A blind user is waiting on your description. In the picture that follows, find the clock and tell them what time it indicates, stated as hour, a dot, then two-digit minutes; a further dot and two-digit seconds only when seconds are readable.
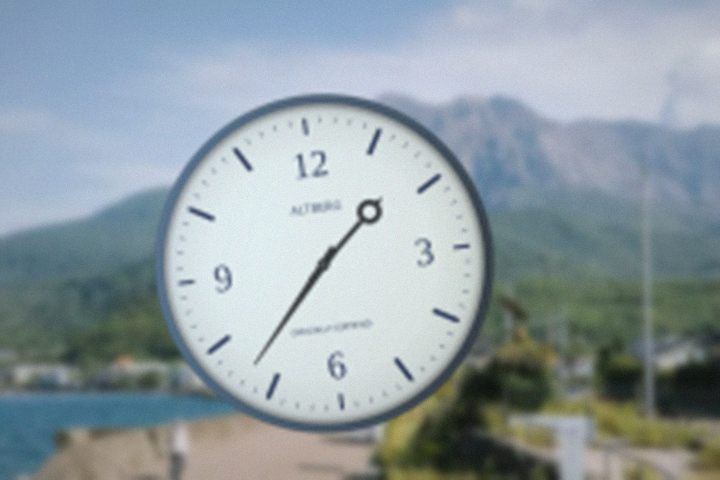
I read 1.37
